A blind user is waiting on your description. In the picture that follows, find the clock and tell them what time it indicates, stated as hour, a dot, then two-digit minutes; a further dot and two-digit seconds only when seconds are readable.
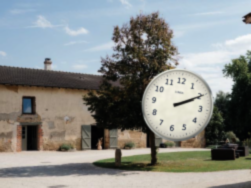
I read 2.10
